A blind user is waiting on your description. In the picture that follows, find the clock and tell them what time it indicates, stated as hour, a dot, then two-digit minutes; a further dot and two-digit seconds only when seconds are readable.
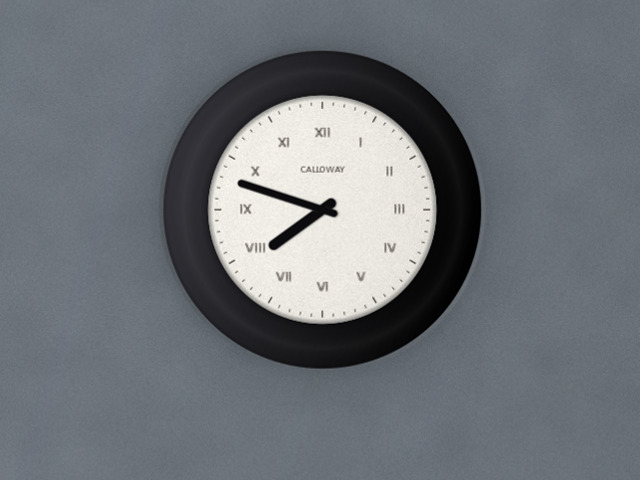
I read 7.48
